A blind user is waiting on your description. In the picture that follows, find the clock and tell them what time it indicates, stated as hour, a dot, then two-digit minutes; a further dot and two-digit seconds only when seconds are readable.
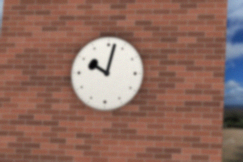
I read 10.02
